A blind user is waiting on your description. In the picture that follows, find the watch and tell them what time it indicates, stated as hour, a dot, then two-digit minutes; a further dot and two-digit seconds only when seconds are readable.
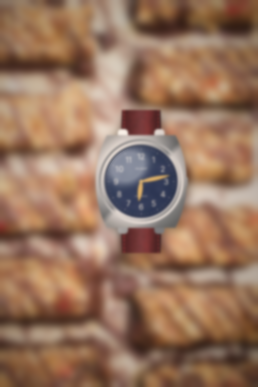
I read 6.13
